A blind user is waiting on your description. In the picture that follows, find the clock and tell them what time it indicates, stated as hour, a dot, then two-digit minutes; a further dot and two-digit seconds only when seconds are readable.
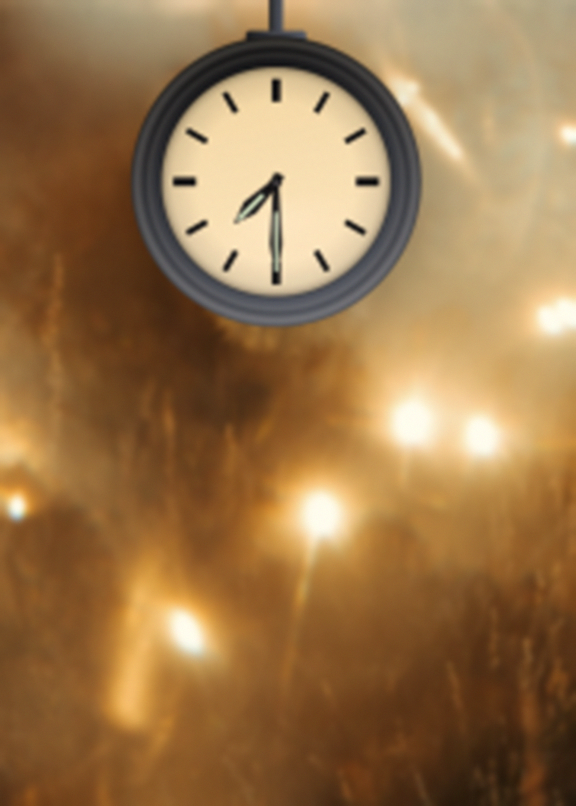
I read 7.30
